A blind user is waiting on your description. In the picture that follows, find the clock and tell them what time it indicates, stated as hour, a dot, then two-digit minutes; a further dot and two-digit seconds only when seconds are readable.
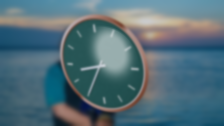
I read 8.35
